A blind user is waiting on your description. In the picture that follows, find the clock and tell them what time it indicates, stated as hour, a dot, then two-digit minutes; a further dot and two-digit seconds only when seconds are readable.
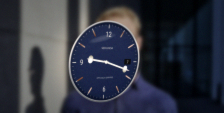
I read 9.18
